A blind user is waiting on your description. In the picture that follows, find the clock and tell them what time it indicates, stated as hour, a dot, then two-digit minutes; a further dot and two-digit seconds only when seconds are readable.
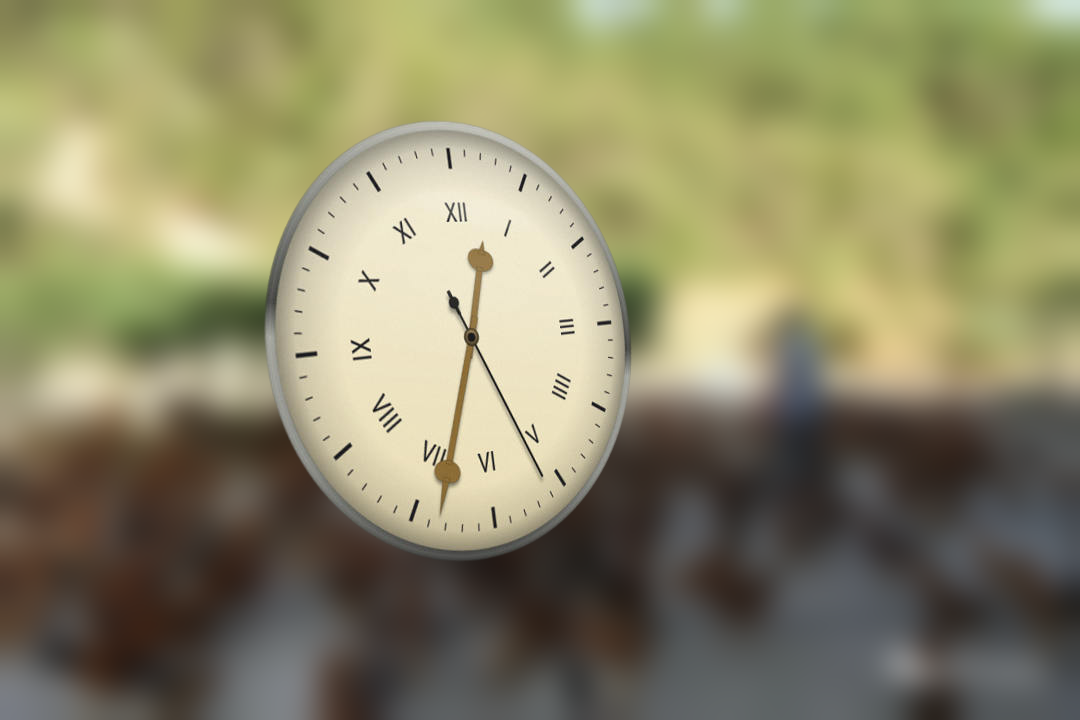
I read 12.33.26
